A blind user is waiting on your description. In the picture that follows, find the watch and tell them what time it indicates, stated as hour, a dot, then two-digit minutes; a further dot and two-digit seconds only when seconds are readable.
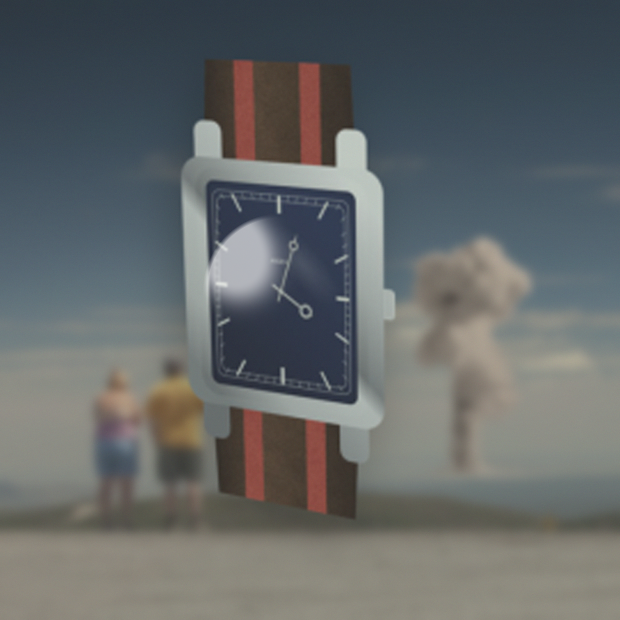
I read 4.03
